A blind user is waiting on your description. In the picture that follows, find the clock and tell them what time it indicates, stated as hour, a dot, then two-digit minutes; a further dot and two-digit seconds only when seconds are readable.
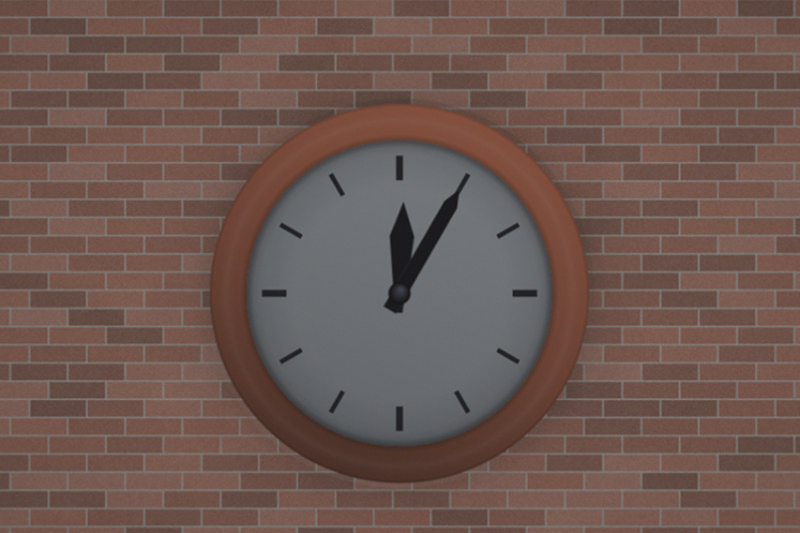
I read 12.05
